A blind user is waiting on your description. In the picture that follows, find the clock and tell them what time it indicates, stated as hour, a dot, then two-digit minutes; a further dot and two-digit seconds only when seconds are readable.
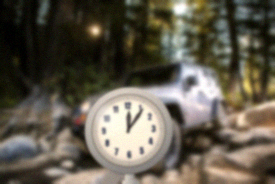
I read 12.06
